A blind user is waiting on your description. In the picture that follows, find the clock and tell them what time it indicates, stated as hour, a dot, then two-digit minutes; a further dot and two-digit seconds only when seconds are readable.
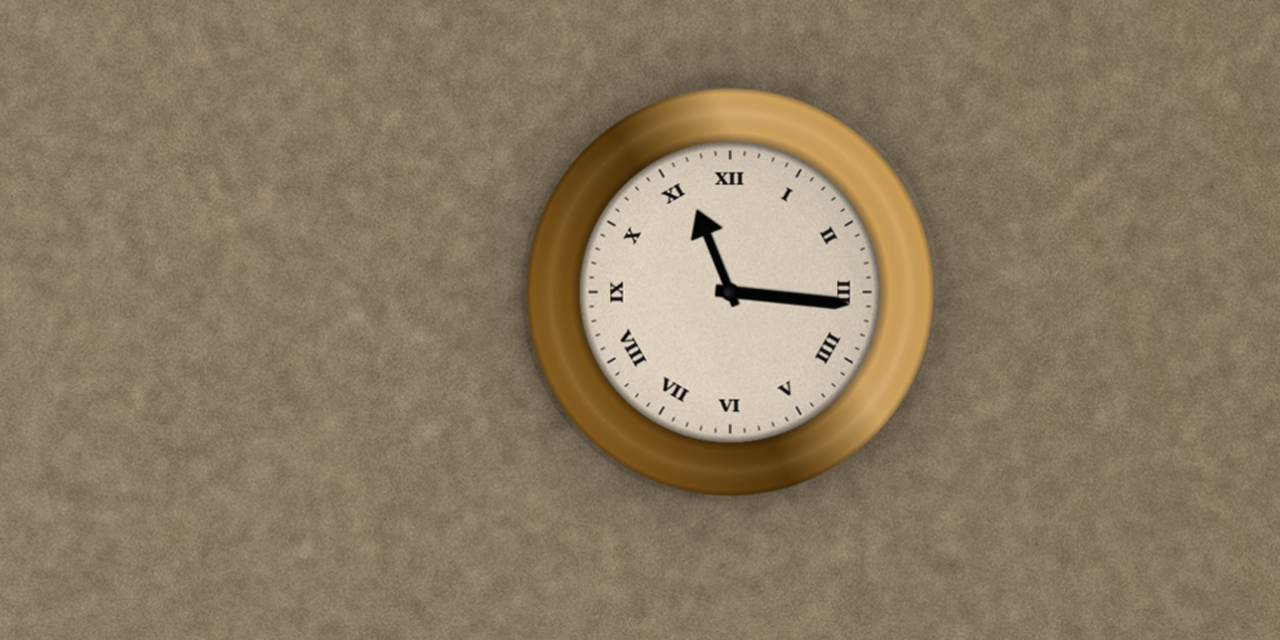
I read 11.16
